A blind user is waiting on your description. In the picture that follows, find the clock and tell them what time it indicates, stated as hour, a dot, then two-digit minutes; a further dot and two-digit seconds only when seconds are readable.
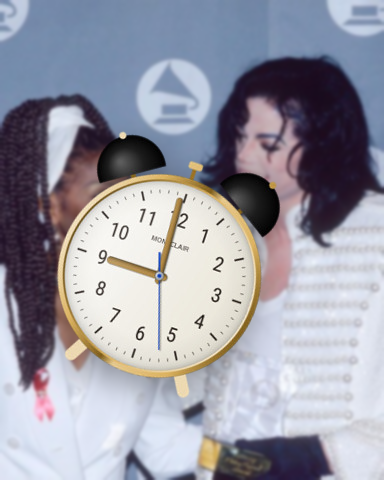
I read 8.59.27
